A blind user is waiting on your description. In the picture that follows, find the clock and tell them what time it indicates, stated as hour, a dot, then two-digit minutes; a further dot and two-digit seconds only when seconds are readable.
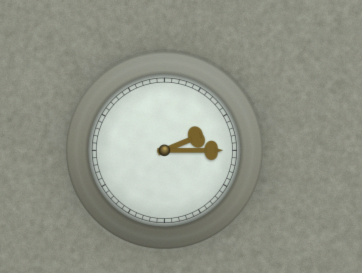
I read 2.15
